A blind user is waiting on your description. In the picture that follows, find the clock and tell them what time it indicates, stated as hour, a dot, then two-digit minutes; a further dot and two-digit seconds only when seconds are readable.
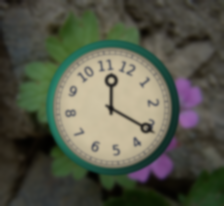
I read 11.16
